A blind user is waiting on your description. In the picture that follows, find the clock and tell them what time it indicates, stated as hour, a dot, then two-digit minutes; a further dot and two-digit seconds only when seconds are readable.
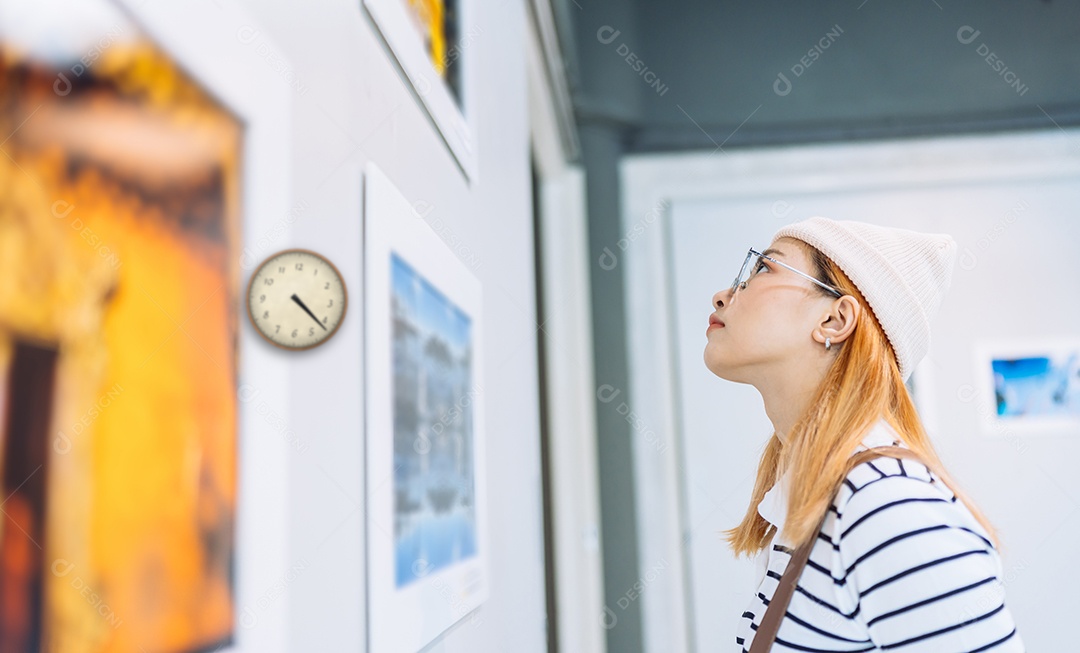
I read 4.22
